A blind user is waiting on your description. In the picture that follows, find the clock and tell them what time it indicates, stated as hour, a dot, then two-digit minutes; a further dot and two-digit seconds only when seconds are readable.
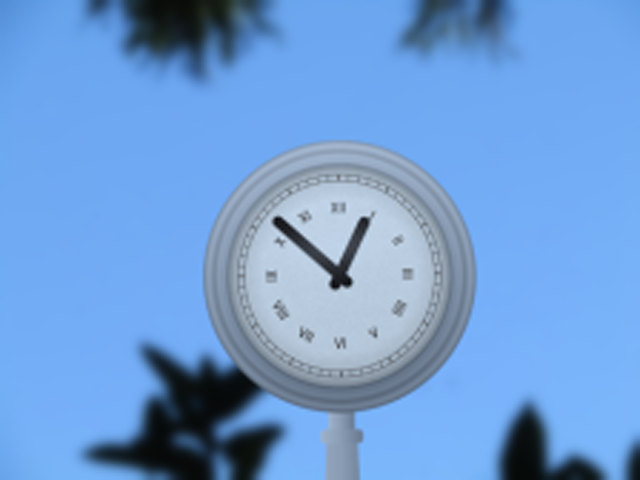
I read 12.52
